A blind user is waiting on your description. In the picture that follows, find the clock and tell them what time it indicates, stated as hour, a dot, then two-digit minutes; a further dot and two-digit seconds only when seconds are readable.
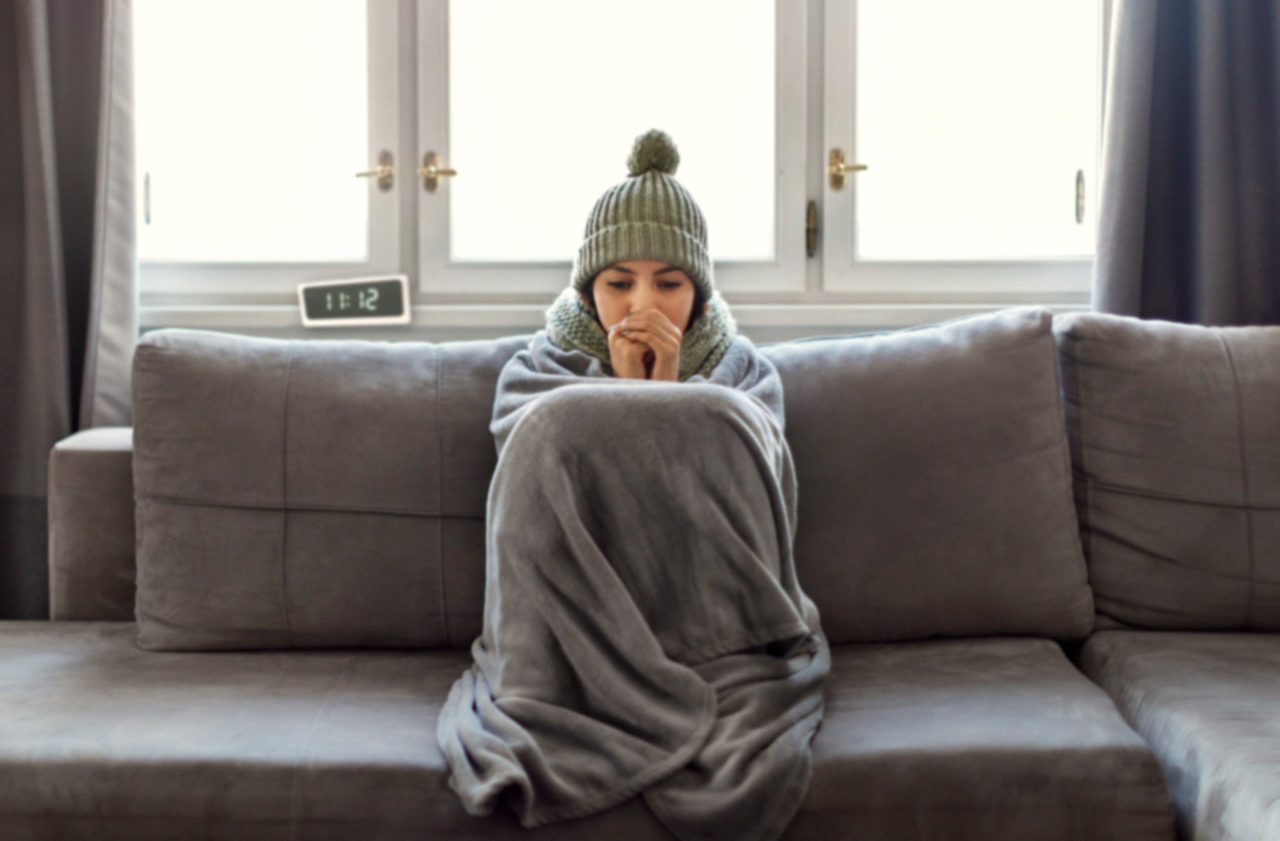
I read 11.12
